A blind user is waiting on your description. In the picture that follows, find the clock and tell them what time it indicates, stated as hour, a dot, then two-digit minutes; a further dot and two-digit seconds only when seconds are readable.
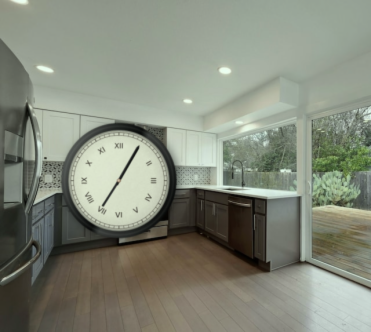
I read 7.05
